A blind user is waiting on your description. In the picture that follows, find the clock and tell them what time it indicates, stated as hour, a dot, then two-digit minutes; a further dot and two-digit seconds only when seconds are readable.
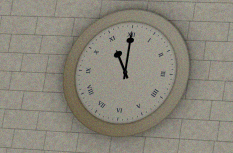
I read 11.00
